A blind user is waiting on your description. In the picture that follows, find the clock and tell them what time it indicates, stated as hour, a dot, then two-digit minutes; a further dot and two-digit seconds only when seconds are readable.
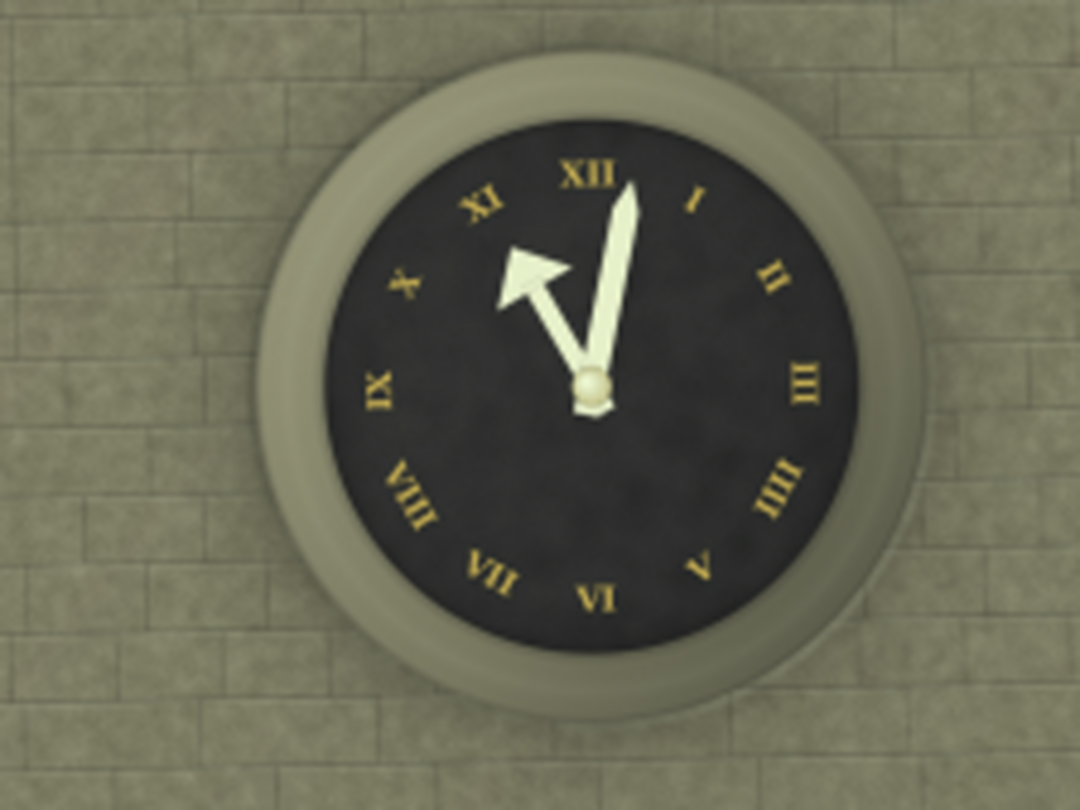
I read 11.02
